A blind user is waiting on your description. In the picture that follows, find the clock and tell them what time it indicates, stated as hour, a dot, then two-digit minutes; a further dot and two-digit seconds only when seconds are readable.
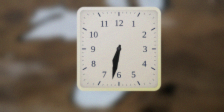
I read 6.32
